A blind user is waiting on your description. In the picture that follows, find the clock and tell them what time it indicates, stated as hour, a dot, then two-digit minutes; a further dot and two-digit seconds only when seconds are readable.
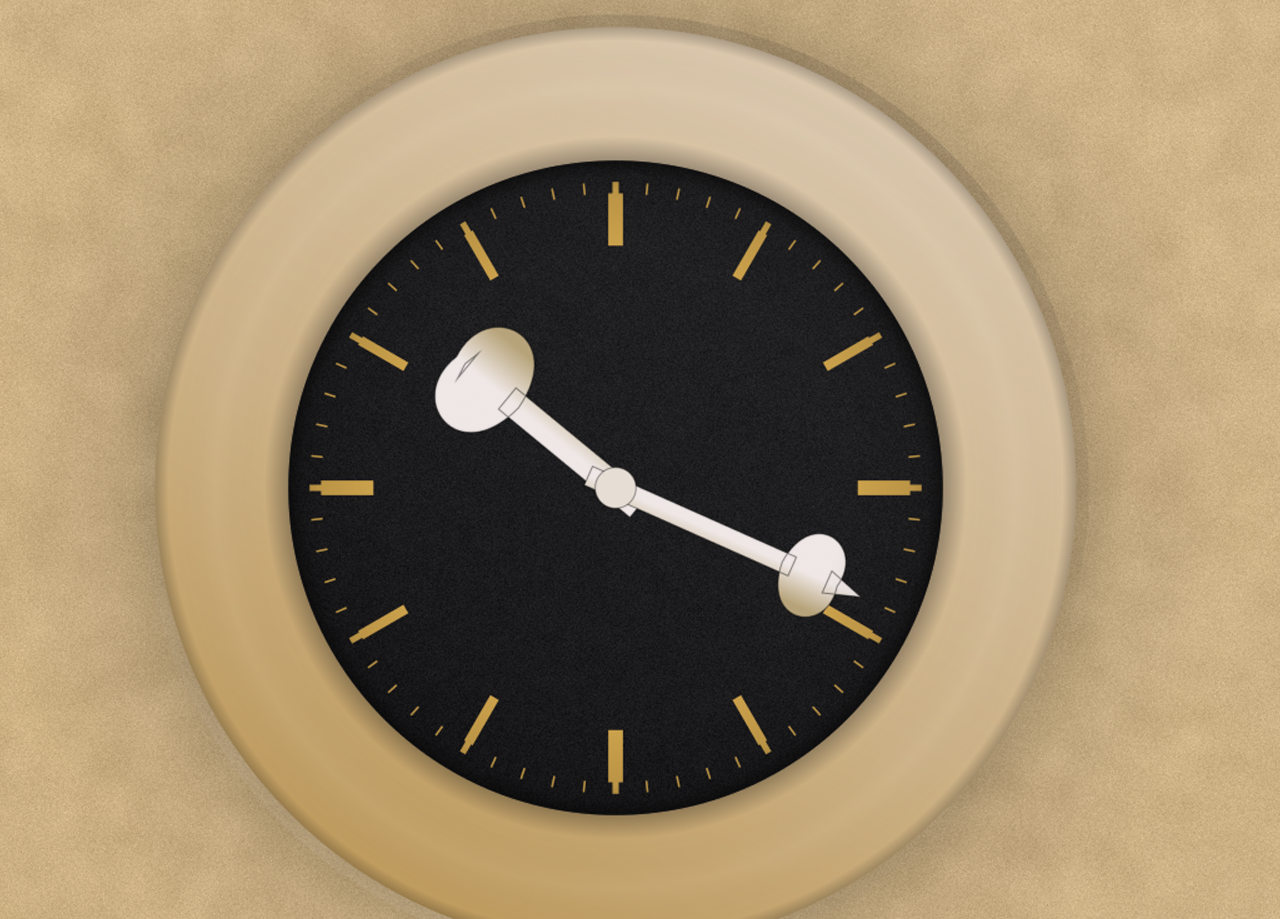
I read 10.19
